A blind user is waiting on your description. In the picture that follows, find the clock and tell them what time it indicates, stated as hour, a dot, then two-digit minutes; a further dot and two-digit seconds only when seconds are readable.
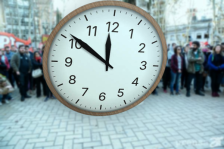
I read 11.51
